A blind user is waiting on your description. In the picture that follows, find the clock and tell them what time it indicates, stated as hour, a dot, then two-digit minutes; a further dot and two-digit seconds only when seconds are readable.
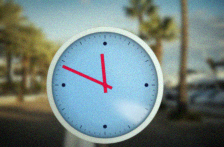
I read 11.49
